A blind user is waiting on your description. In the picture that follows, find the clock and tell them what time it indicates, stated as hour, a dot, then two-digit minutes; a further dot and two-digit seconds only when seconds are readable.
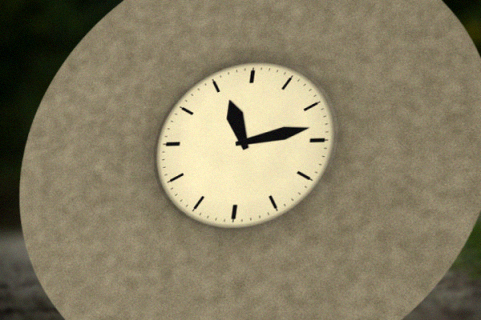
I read 11.13
